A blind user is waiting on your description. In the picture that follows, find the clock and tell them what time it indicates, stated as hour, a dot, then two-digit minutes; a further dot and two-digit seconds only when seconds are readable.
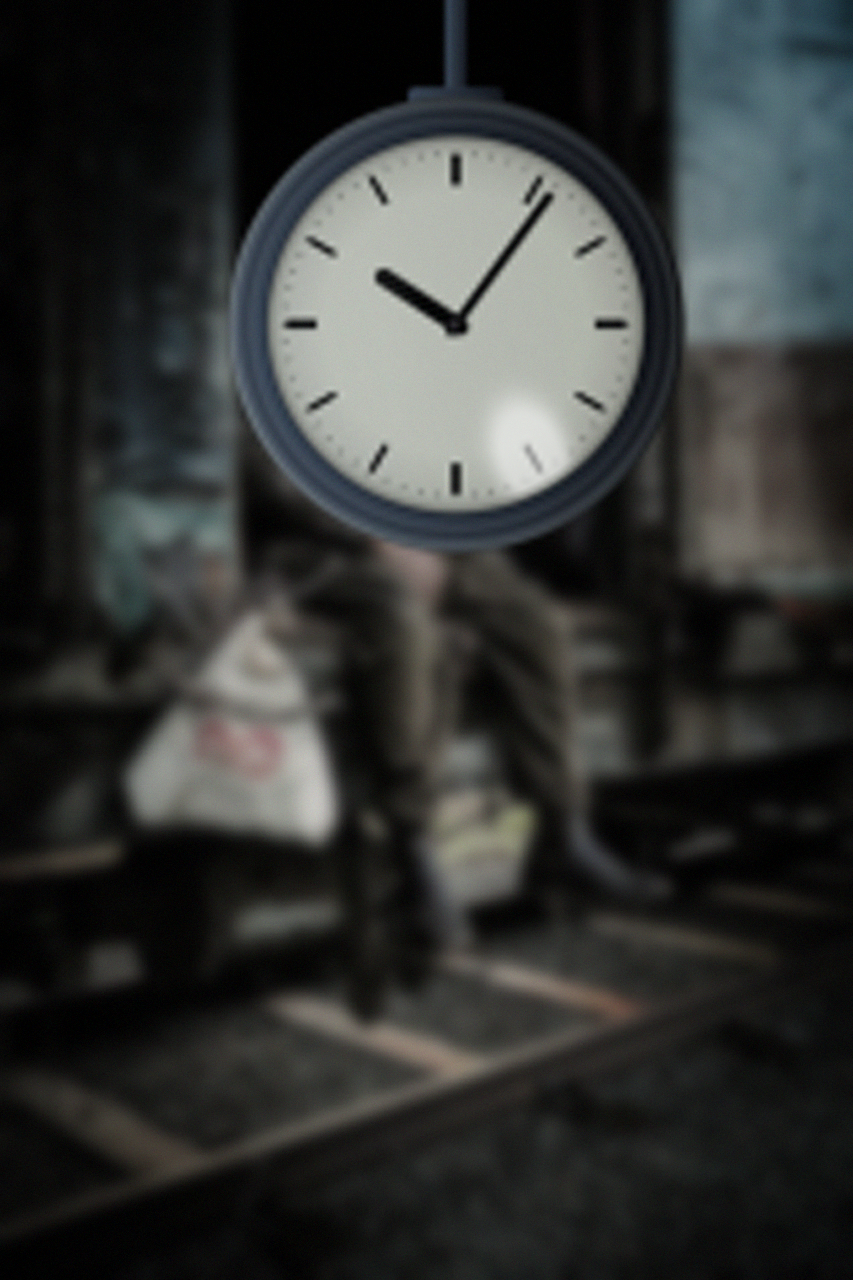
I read 10.06
